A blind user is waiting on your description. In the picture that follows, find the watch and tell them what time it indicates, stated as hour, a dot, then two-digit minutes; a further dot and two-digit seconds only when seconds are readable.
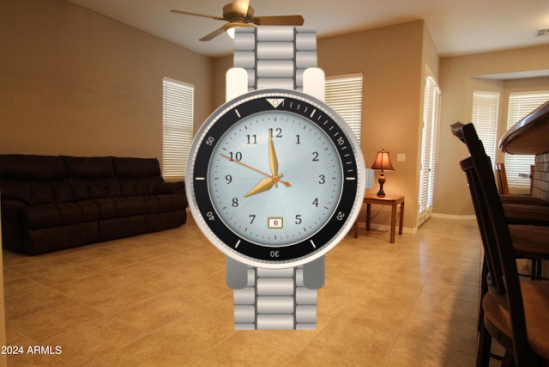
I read 7.58.49
